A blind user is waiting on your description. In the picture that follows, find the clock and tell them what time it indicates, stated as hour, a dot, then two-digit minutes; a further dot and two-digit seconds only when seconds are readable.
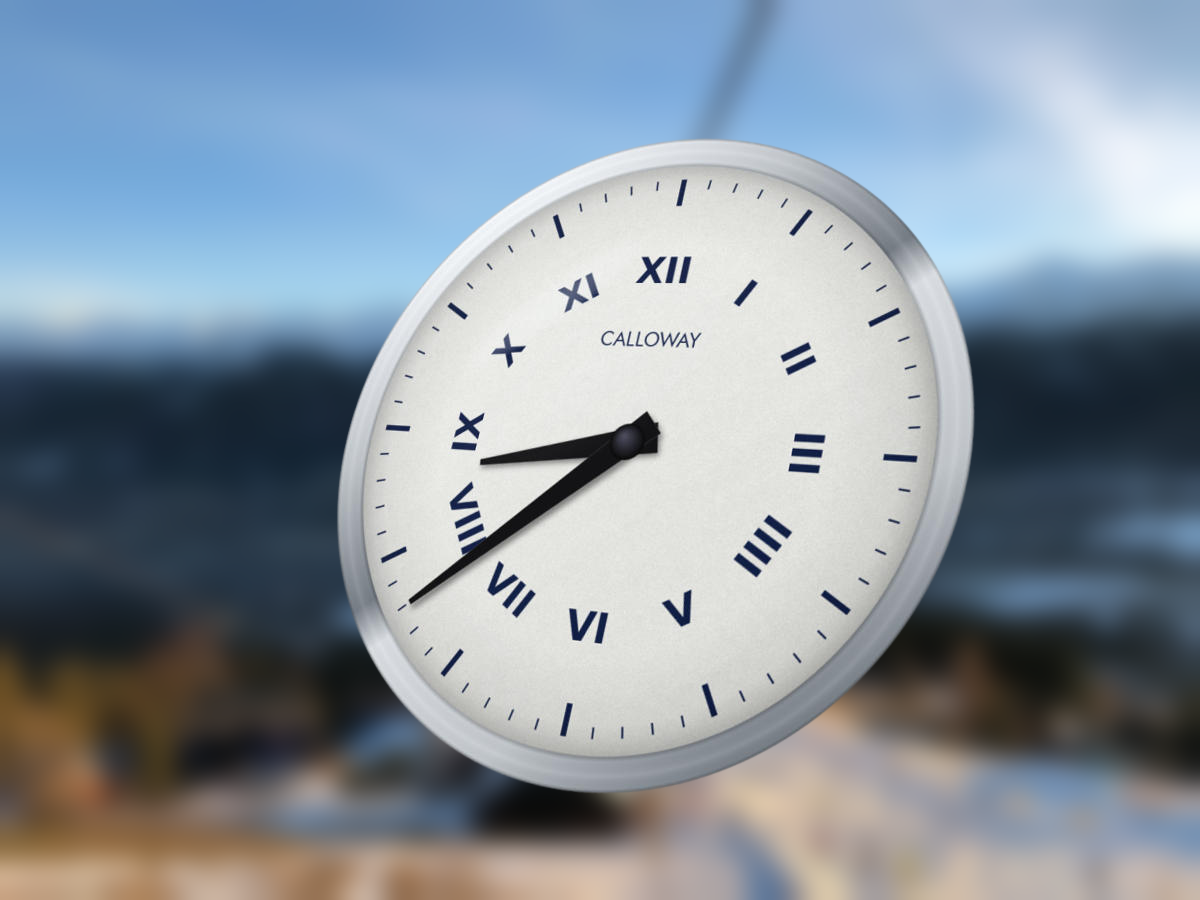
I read 8.38
